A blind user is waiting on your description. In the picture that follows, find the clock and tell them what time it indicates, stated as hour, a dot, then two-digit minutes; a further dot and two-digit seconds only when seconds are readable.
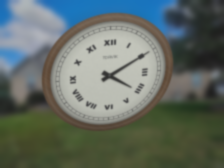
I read 4.10
